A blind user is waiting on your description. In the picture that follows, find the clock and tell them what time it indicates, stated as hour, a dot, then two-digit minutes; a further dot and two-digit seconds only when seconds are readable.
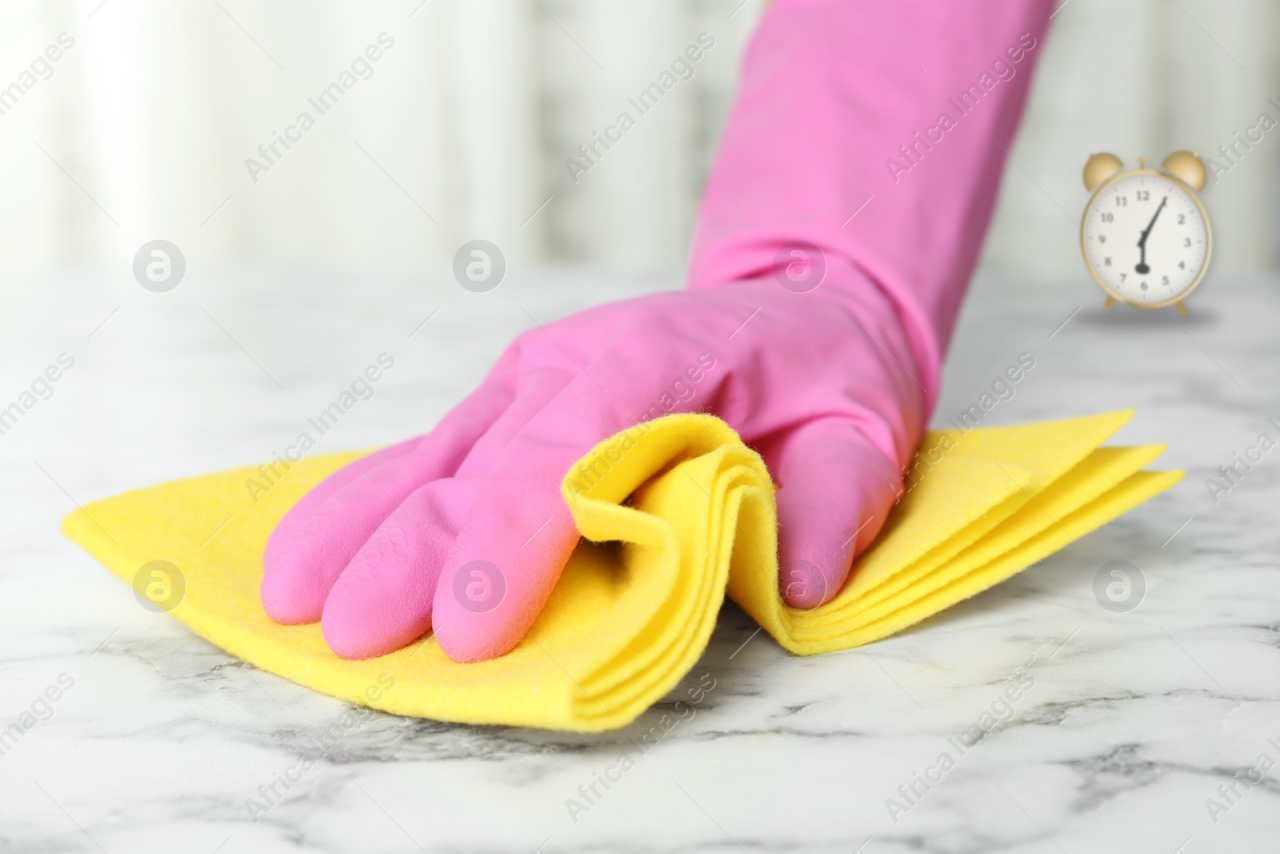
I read 6.05
